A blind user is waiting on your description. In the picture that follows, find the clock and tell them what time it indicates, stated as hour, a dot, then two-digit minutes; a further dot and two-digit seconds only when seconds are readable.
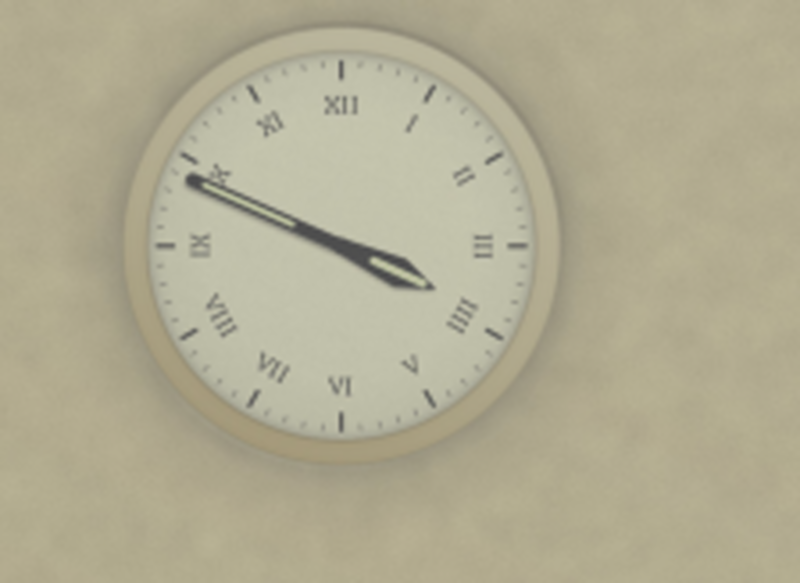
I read 3.49
